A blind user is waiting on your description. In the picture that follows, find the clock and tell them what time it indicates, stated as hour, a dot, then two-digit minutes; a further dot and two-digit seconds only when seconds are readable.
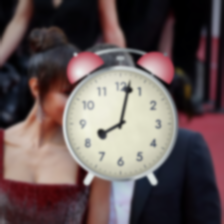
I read 8.02
